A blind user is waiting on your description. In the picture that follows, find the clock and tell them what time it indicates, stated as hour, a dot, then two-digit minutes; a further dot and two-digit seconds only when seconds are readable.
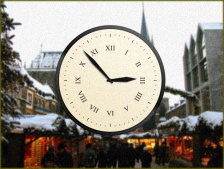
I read 2.53
